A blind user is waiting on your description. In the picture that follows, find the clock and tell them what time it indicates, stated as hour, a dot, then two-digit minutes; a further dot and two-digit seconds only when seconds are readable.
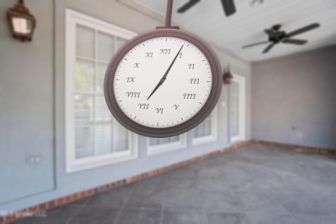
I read 7.04
